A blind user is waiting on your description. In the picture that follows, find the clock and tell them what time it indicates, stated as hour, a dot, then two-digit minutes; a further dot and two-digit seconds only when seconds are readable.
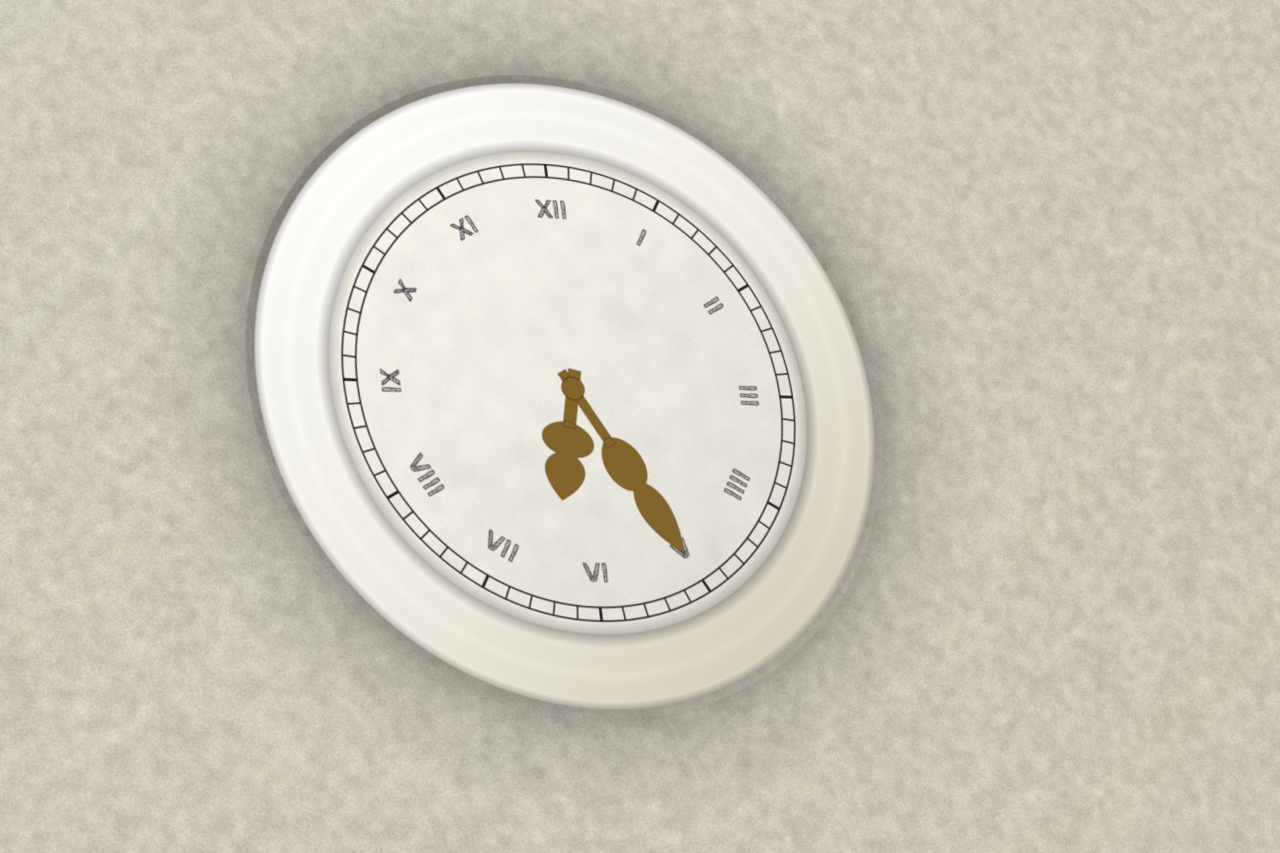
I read 6.25
